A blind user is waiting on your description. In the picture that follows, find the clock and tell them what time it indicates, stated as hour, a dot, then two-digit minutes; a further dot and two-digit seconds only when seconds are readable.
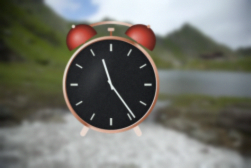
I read 11.24
